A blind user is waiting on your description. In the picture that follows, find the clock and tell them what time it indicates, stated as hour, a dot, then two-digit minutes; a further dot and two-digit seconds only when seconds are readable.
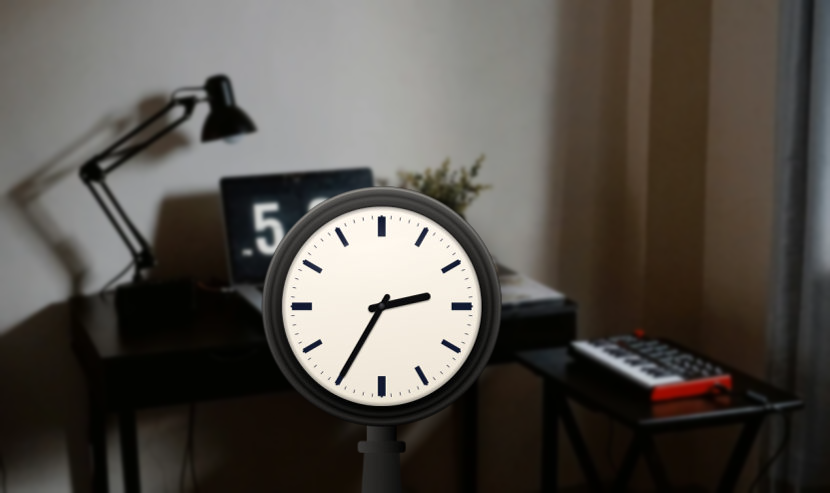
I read 2.35
